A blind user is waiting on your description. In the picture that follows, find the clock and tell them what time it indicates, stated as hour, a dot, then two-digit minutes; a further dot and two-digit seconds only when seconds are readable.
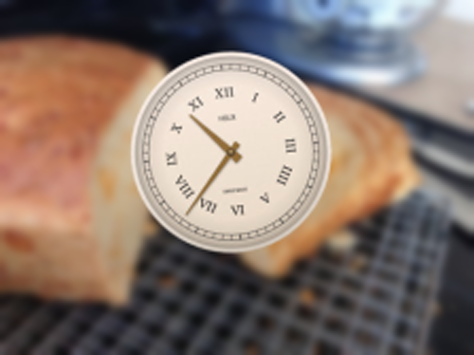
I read 10.37
